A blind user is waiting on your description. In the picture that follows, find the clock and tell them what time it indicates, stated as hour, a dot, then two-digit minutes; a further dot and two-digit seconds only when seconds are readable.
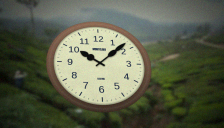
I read 10.08
